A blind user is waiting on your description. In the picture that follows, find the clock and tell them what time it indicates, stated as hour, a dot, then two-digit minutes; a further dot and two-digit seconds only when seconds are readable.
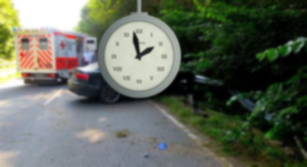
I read 1.58
